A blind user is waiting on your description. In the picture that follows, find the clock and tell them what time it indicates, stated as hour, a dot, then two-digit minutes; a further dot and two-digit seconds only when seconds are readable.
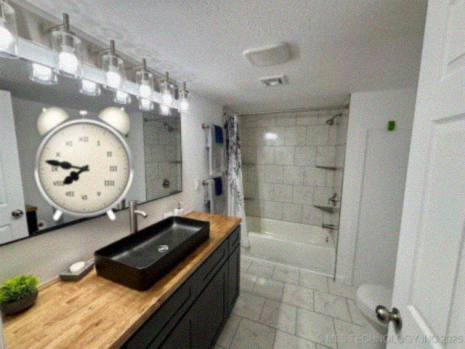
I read 7.47
